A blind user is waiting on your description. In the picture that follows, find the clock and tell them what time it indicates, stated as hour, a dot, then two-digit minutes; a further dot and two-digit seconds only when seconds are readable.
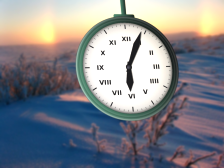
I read 6.04
